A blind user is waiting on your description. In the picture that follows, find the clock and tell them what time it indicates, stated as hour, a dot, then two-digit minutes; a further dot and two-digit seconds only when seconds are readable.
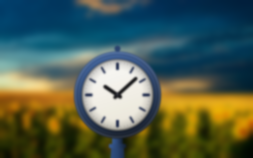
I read 10.08
